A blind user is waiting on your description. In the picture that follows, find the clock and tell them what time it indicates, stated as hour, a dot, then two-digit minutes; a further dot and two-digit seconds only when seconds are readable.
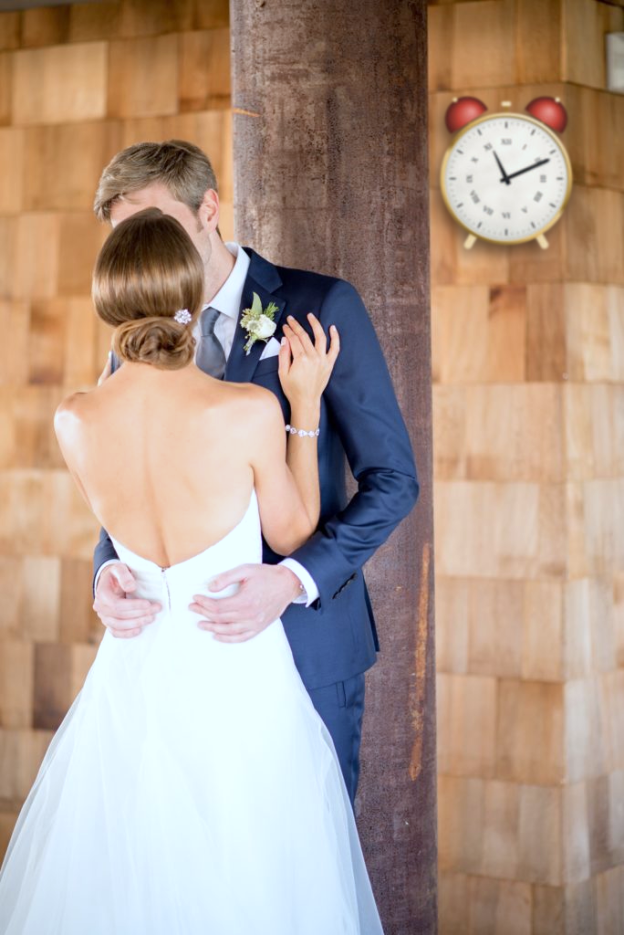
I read 11.11
